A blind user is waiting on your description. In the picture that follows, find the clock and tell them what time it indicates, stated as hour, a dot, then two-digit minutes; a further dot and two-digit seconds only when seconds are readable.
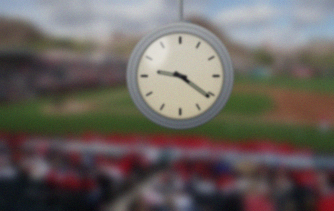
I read 9.21
